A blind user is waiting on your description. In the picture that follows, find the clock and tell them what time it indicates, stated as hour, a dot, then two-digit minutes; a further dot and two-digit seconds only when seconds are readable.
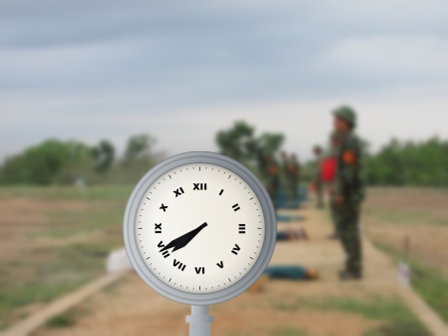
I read 7.40
